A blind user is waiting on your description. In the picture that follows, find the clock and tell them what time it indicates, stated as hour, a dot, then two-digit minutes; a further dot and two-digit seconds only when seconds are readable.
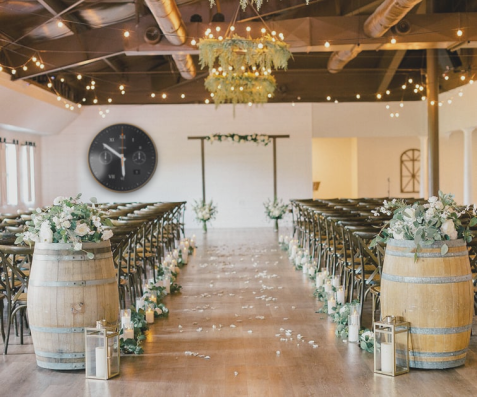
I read 5.51
